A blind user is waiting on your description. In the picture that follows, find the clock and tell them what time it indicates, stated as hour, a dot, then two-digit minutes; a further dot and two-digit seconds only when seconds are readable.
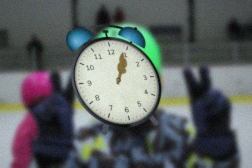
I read 1.04
